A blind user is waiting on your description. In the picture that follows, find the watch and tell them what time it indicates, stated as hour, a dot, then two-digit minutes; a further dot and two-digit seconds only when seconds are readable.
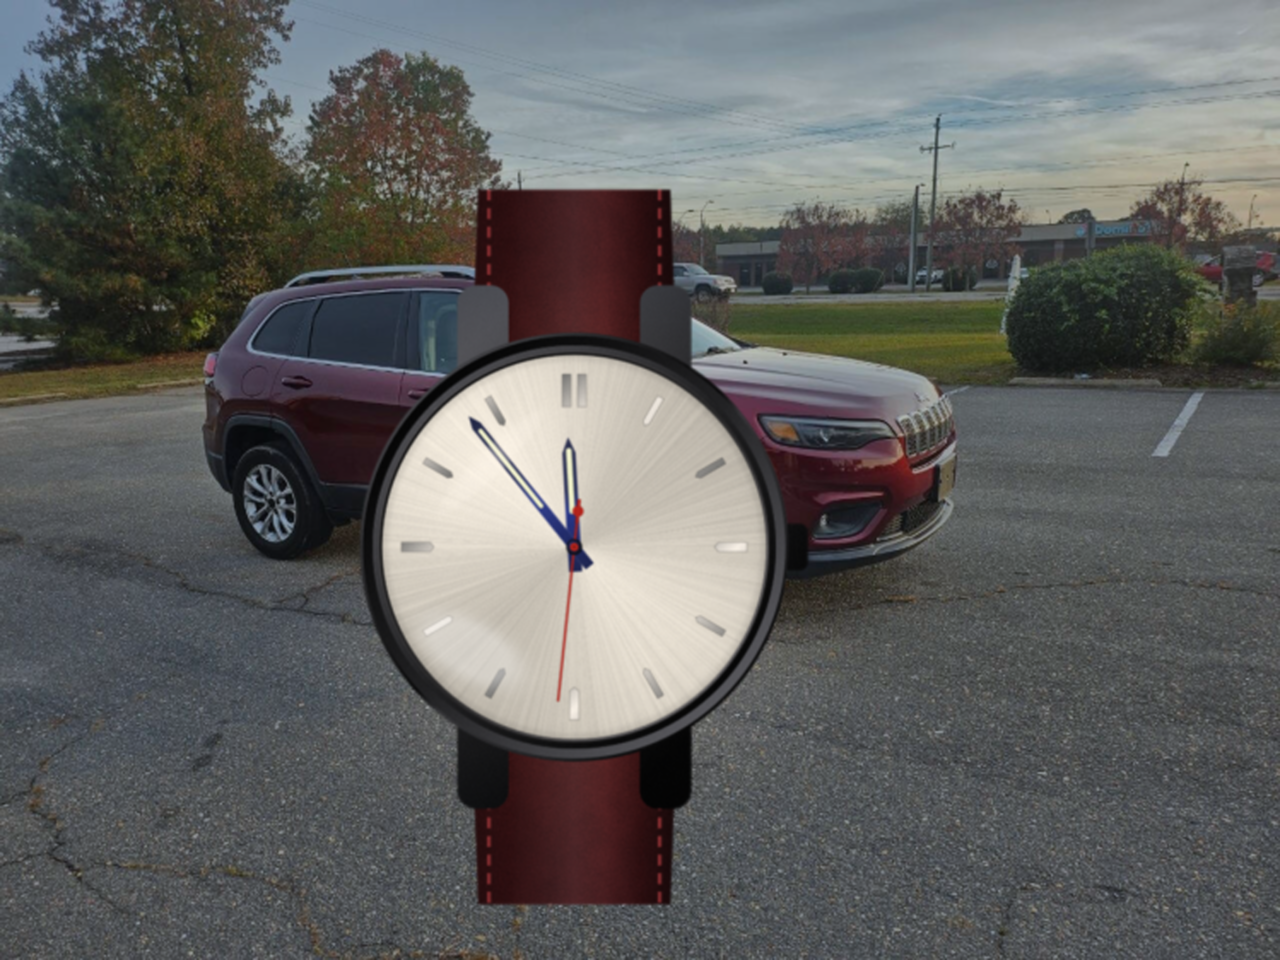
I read 11.53.31
